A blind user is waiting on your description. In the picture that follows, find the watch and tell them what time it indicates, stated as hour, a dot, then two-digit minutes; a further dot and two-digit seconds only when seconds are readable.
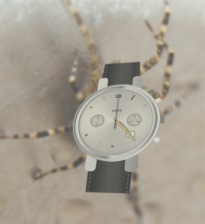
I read 4.23
